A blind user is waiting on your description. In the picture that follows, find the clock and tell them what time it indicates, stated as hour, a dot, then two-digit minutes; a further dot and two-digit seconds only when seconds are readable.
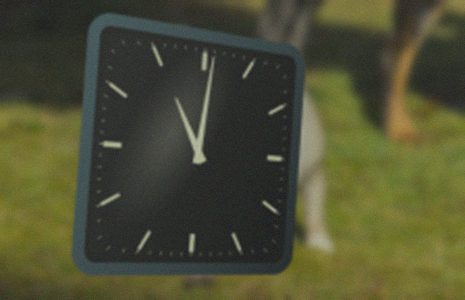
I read 11.01
